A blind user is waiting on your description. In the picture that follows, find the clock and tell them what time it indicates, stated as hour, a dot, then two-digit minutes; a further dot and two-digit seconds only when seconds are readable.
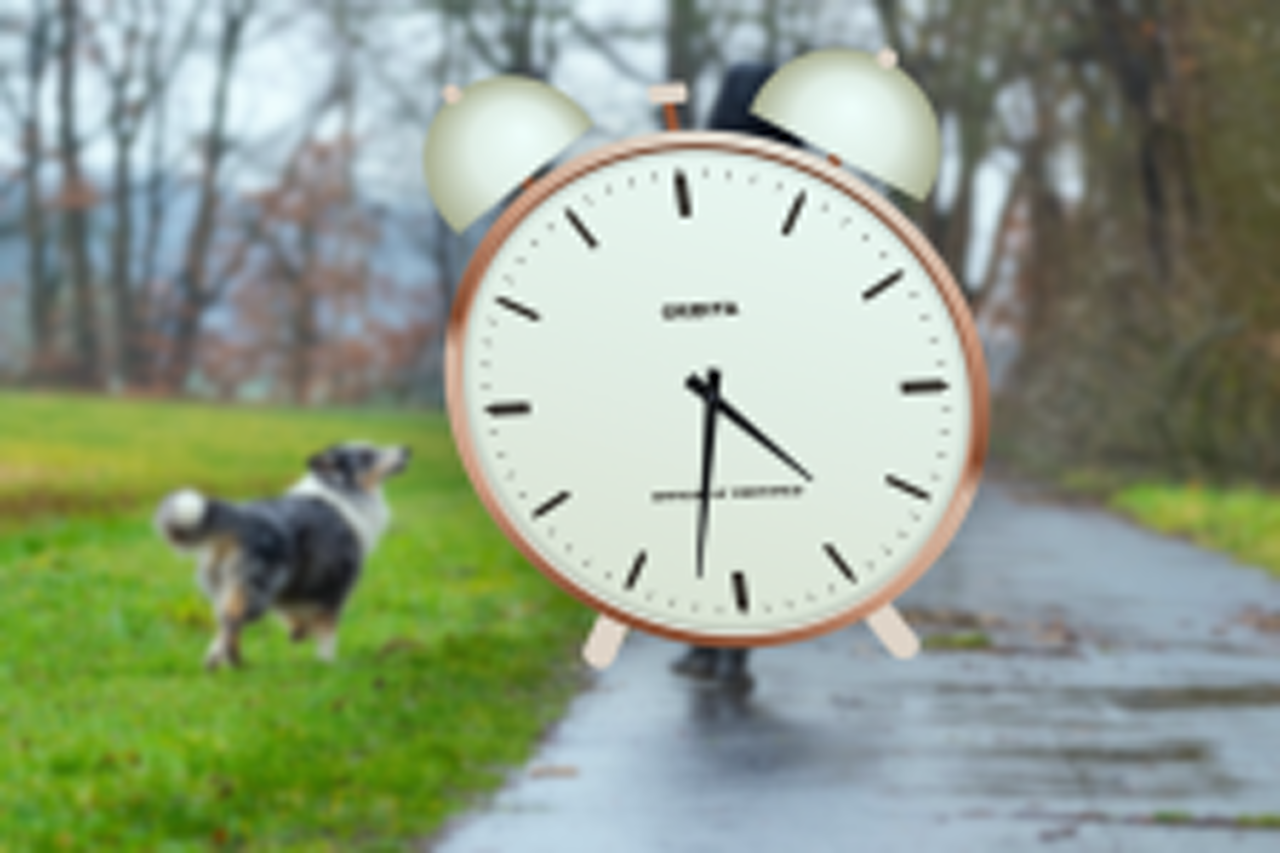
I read 4.32
